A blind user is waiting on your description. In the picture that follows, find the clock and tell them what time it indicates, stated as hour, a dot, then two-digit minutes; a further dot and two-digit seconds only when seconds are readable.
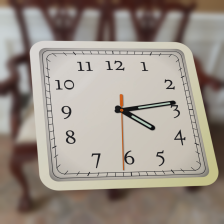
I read 4.13.31
